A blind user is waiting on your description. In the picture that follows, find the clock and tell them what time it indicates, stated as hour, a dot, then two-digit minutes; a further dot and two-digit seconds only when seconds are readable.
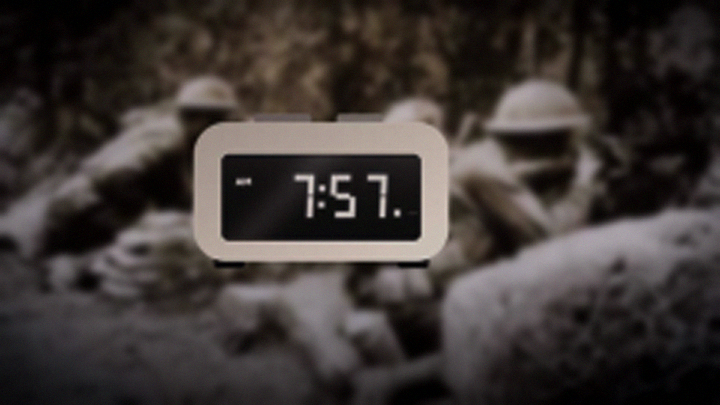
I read 7.57
